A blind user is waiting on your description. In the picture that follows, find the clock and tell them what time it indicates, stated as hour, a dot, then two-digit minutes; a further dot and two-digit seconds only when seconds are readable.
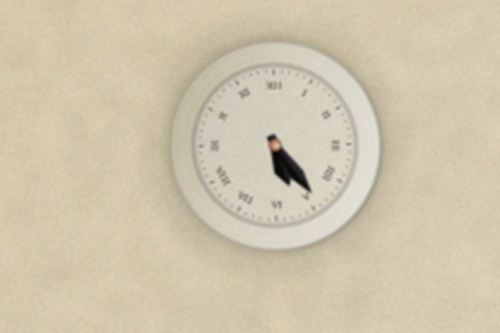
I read 5.24
